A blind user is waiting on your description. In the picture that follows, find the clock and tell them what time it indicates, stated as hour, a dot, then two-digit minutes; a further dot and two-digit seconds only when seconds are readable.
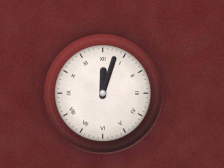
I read 12.03
